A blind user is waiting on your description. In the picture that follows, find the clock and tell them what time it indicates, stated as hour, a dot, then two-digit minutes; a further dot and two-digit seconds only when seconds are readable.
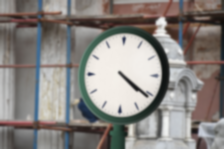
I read 4.21
